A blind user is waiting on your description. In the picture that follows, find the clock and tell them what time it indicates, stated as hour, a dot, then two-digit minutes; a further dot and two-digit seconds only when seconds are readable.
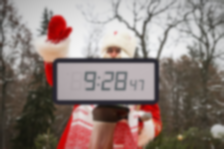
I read 9.28
